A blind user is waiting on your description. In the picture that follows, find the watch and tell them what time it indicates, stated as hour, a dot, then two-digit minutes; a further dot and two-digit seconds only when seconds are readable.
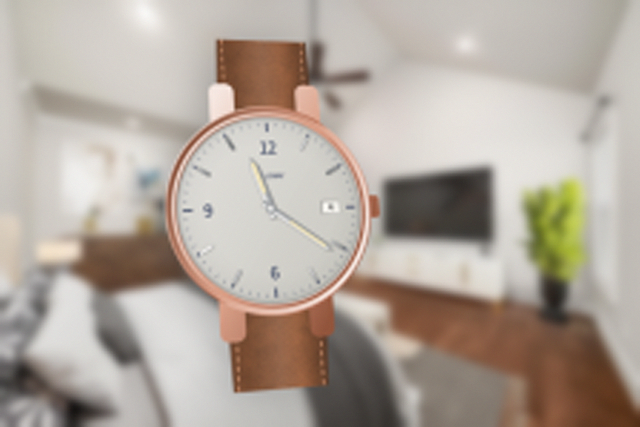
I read 11.21
